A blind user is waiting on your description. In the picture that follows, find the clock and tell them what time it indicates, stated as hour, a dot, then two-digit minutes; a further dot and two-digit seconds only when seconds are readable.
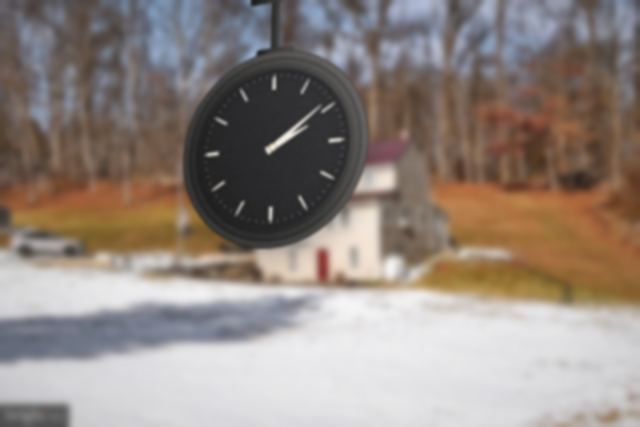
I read 2.09
